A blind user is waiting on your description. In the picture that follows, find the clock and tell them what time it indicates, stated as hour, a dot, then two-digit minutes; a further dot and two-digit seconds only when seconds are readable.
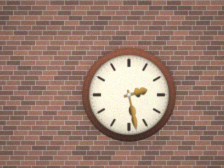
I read 2.28
